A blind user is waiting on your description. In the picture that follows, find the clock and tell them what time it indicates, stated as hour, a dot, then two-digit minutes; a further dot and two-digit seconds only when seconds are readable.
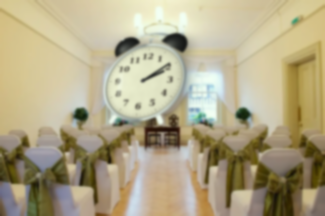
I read 2.09
